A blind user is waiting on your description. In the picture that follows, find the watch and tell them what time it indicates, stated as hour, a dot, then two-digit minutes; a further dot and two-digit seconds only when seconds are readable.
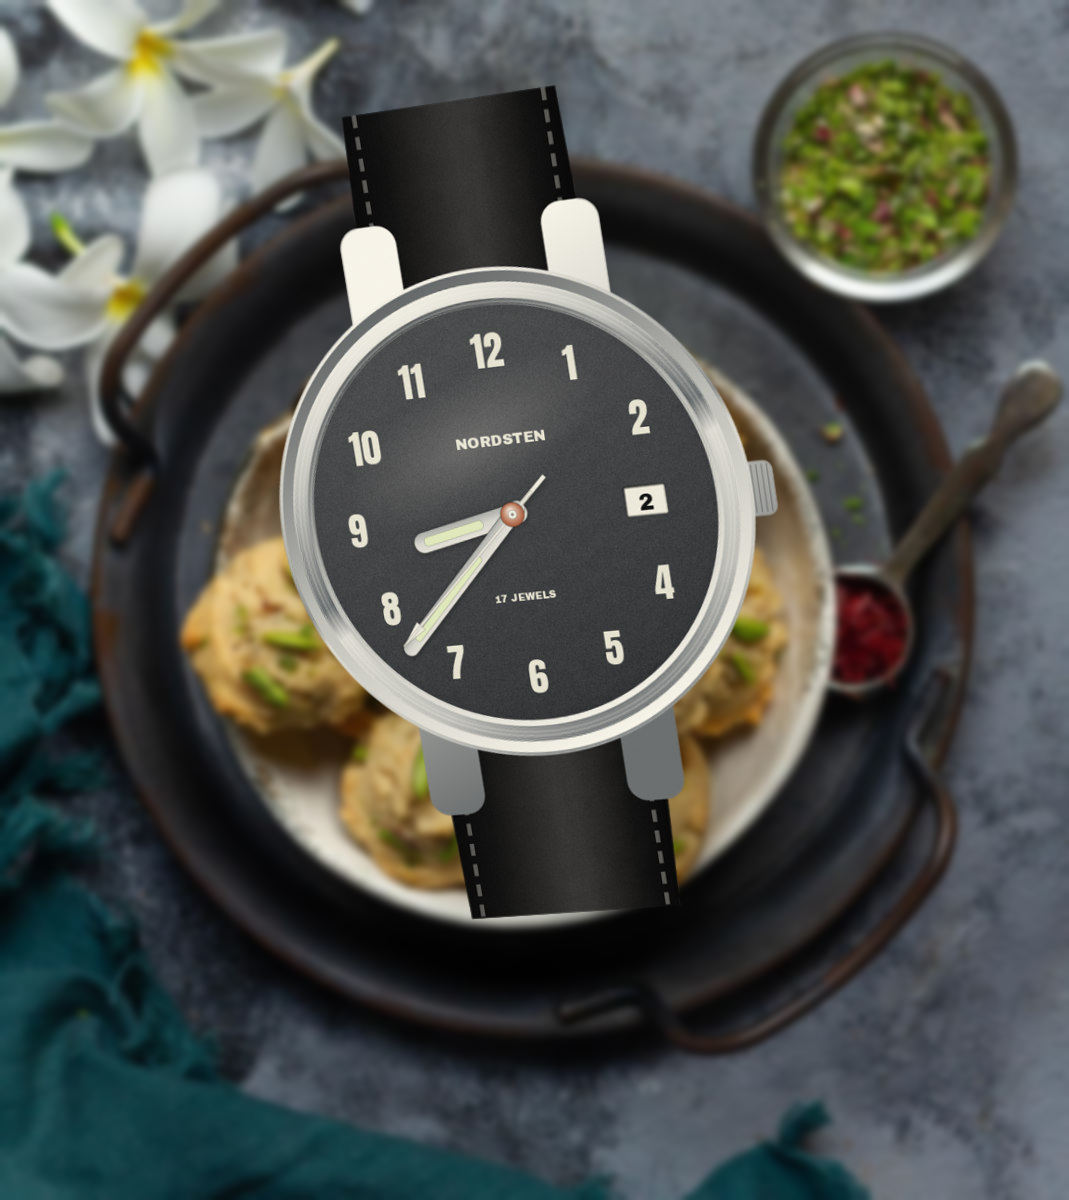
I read 8.37.38
